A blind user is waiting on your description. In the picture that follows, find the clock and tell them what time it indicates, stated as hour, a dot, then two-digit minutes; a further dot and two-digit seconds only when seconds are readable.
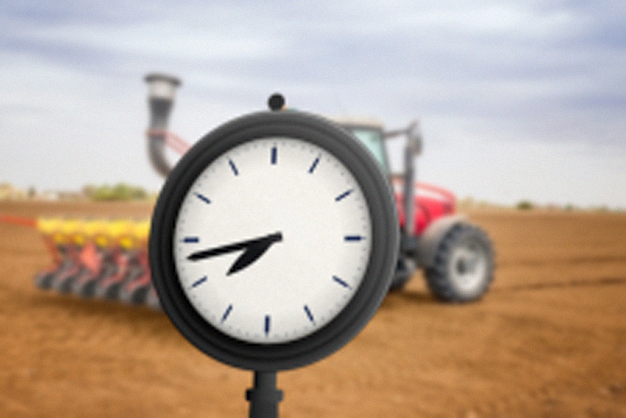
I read 7.43
